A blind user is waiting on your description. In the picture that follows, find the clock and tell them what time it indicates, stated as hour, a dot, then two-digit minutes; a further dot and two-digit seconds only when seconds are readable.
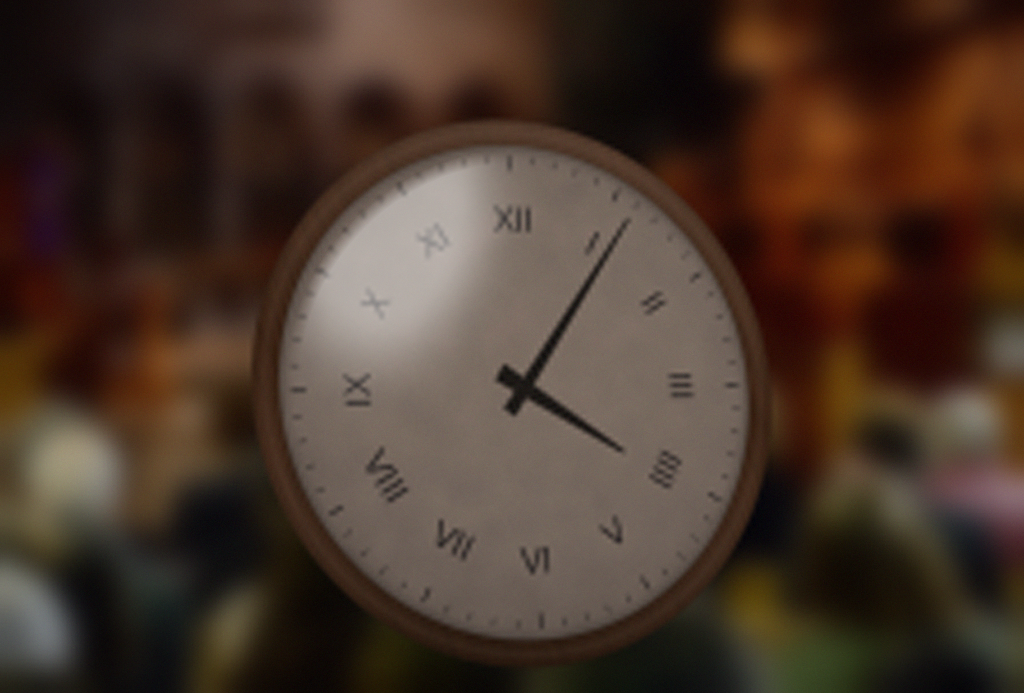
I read 4.06
